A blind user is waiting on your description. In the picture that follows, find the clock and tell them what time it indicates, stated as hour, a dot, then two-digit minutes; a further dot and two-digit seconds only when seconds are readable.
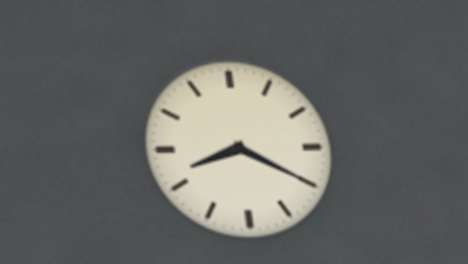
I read 8.20
